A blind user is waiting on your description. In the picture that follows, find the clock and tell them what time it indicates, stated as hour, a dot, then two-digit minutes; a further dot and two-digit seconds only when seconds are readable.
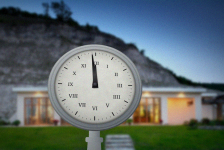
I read 11.59
